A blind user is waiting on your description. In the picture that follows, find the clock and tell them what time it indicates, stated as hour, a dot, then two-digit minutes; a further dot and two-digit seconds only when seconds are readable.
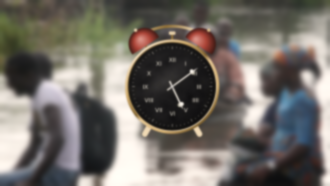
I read 5.09
